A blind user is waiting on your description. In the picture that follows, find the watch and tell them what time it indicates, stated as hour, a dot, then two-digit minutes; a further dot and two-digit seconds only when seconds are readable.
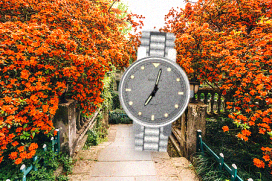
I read 7.02
